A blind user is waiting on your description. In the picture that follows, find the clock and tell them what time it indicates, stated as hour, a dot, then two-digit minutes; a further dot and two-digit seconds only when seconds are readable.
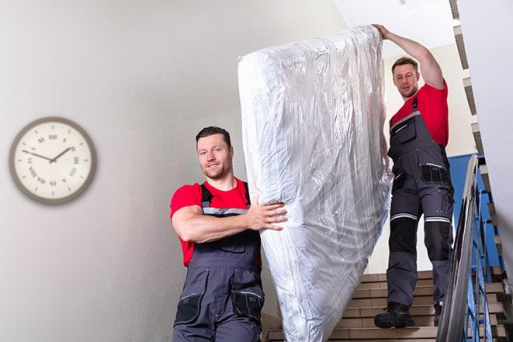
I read 1.48
